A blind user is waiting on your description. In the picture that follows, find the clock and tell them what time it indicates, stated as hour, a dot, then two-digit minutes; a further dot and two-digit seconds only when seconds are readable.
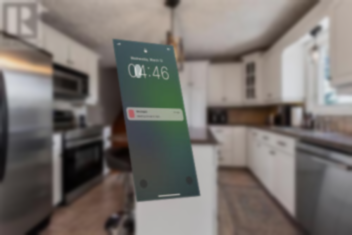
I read 4.46
